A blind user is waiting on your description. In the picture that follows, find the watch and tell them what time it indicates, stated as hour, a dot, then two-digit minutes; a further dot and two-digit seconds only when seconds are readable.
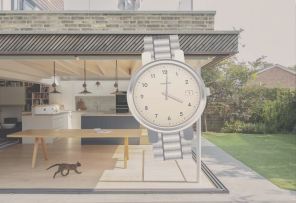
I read 4.01
